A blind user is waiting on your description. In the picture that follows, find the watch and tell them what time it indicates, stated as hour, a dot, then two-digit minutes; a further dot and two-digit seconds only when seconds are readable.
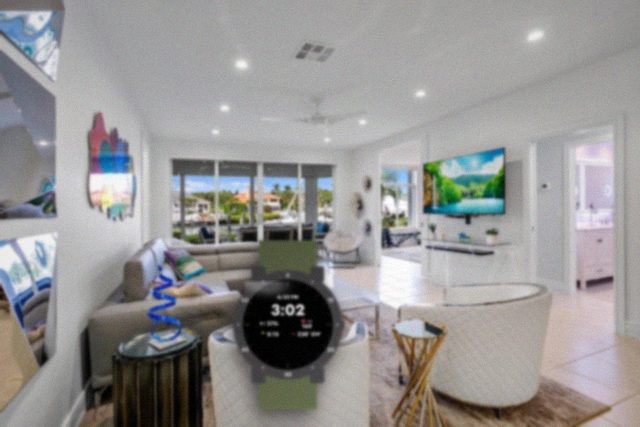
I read 3.02
